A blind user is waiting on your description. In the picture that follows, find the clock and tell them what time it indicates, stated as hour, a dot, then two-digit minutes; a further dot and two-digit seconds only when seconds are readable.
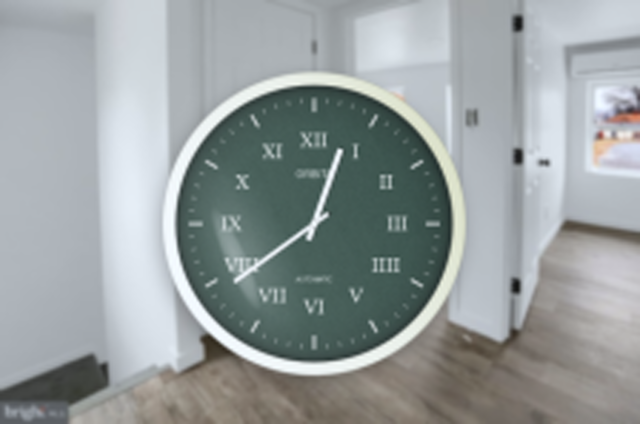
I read 12.39
